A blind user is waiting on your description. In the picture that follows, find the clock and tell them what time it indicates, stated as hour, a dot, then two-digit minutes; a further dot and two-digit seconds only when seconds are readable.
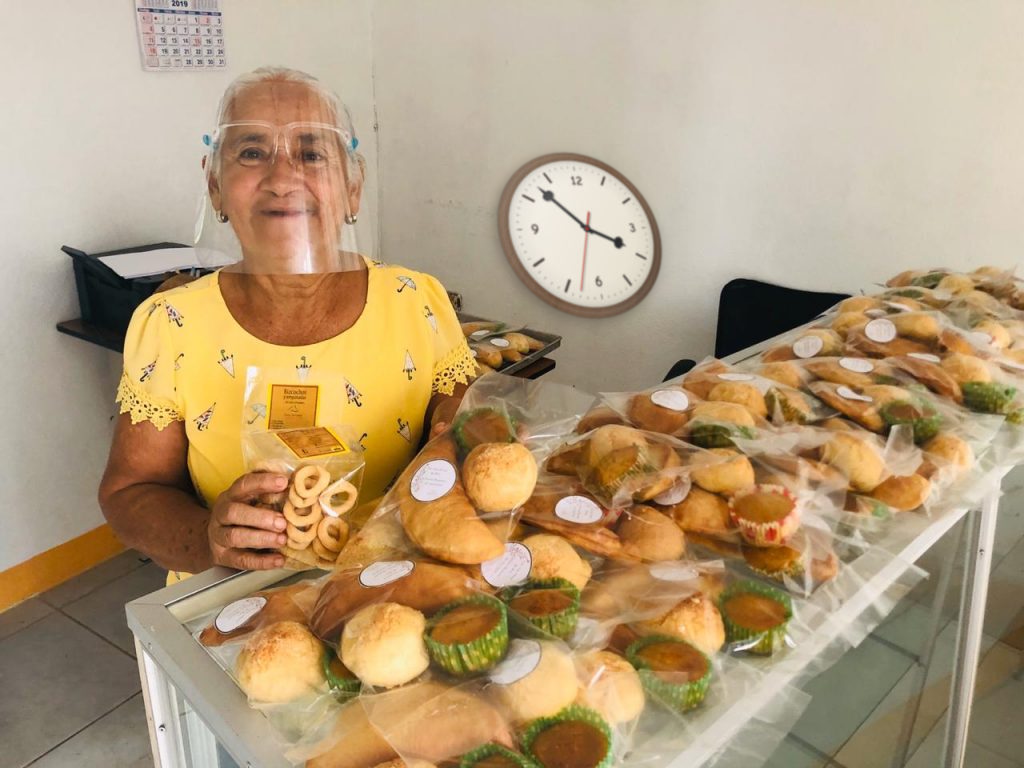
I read 3.52.33
